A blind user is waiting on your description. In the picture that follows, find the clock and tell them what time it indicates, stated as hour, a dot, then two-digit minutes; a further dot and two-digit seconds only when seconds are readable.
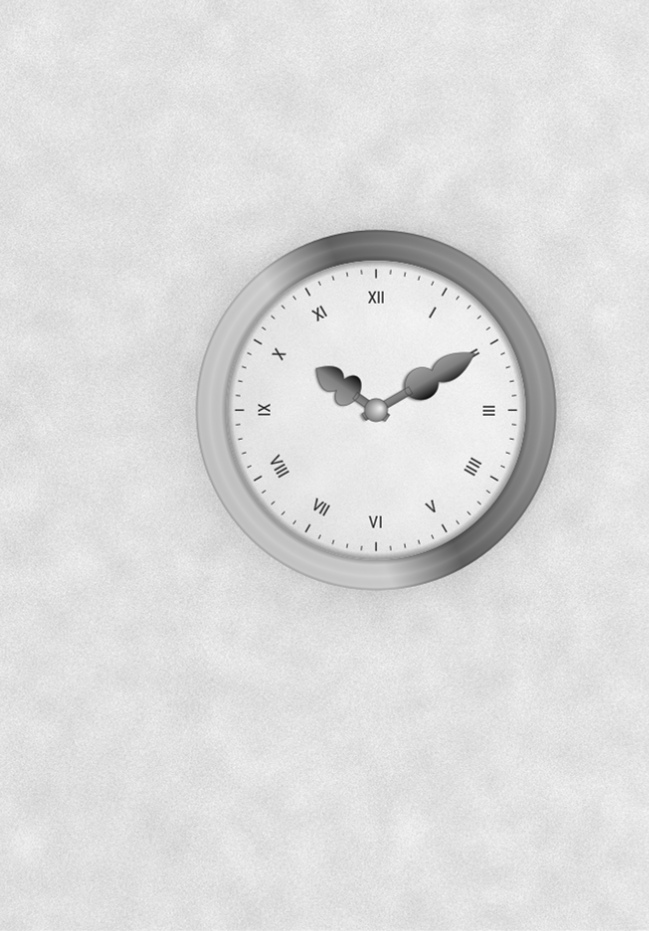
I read 10.10
